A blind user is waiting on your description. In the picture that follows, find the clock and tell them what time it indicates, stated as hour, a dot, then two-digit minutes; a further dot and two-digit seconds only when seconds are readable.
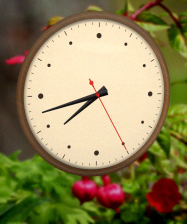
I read 7.42.25
